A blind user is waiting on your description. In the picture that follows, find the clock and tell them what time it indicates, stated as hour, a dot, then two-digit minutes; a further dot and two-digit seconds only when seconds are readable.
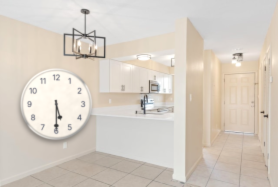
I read 5.30
